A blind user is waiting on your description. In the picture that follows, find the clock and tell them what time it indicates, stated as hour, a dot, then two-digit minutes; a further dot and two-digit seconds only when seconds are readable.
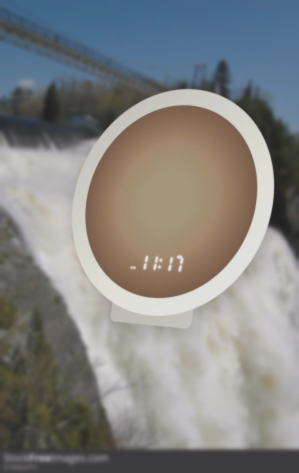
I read 11.17
